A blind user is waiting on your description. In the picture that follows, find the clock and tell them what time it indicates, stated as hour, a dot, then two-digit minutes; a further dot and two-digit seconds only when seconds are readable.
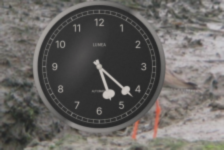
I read 5.22
